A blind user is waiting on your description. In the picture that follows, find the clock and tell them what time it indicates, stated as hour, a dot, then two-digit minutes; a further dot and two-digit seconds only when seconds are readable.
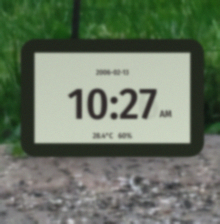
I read 10.27
